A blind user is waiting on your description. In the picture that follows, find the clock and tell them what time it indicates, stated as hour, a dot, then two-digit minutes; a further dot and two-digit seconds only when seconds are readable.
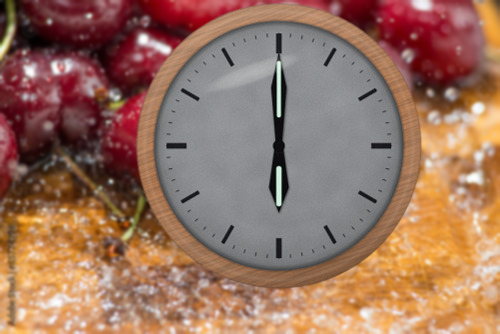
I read 6.00
